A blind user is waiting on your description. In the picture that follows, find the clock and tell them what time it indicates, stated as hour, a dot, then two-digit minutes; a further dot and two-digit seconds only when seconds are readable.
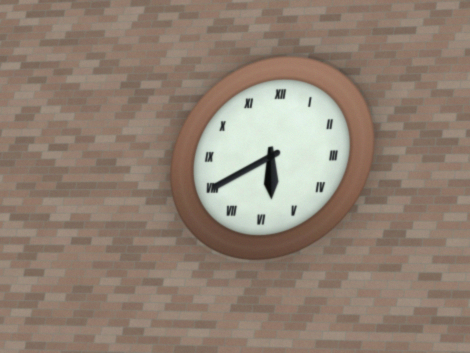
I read 5.40
